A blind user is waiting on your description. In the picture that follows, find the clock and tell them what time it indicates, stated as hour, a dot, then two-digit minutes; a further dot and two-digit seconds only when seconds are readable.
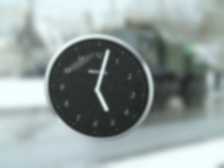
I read 5.02
